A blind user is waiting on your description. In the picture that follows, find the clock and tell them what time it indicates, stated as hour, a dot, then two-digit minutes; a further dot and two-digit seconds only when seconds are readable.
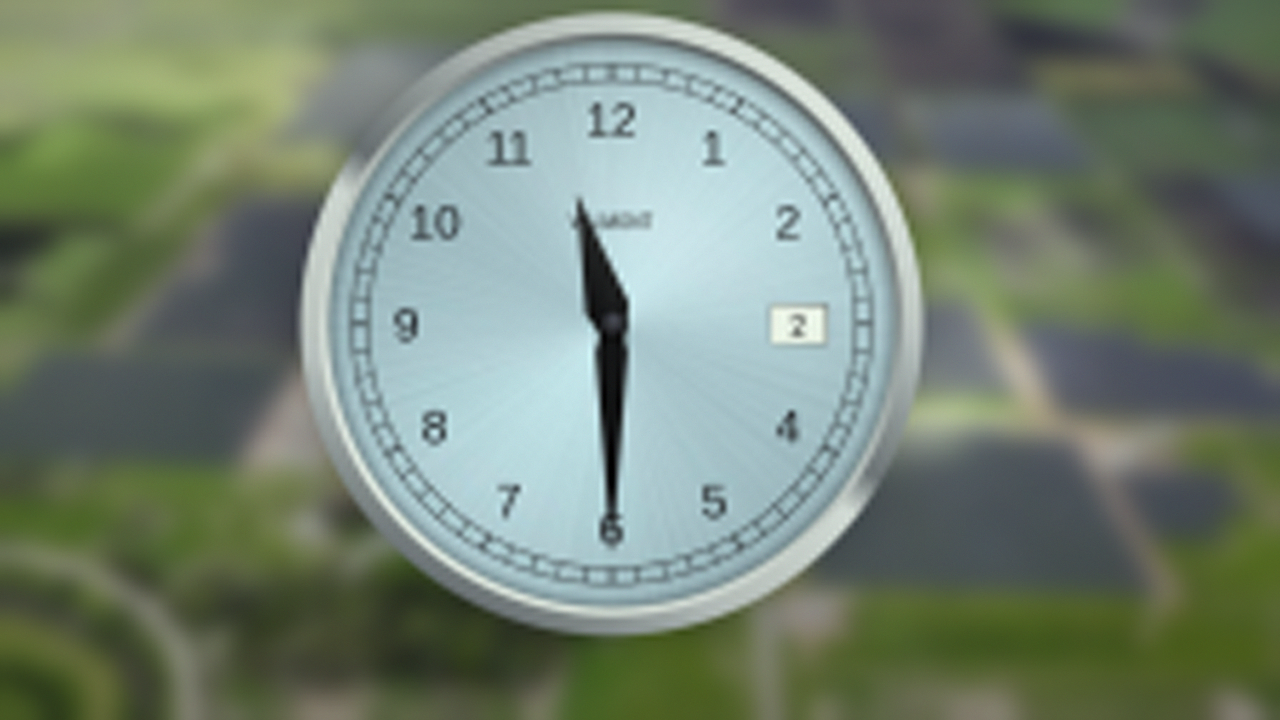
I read 11.30
